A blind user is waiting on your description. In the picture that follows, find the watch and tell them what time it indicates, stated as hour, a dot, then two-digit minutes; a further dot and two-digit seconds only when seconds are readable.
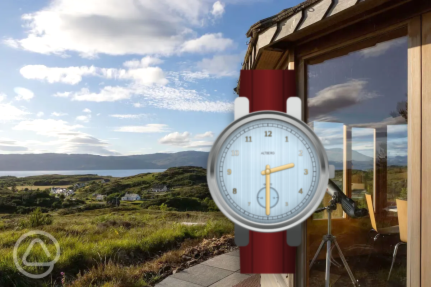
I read 2.30
